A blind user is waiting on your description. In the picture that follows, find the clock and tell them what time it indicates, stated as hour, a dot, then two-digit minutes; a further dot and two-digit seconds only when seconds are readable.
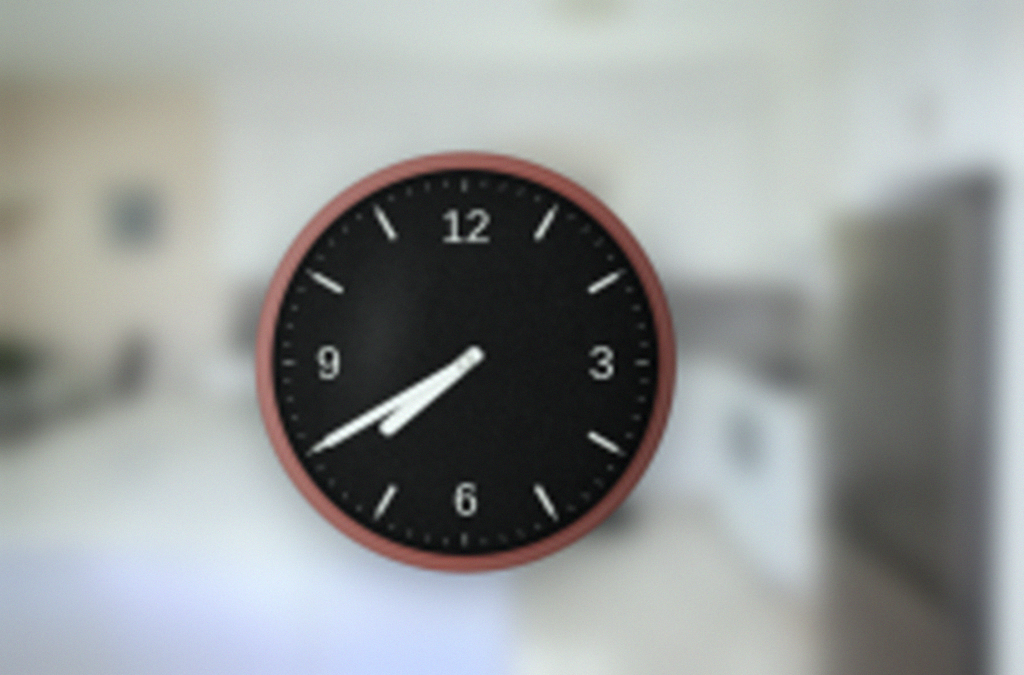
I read 7.40
